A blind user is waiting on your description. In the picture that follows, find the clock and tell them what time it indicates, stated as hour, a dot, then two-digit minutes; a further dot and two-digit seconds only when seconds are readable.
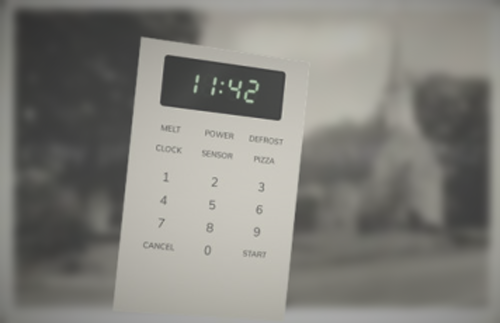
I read 11.42
